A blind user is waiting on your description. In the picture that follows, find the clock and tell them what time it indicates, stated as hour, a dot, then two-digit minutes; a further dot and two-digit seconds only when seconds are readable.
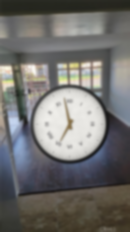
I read 6.58
